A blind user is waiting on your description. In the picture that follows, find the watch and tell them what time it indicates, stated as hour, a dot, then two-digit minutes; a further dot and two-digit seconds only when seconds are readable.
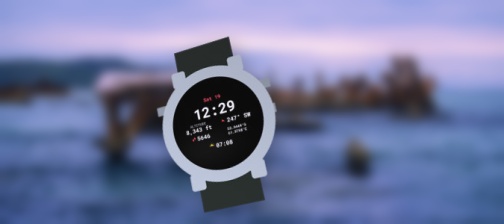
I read 12.29
